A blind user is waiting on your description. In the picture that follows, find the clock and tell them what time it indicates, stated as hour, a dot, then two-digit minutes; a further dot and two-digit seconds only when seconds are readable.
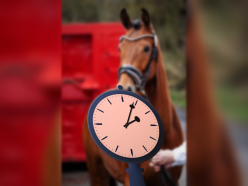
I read 2.04
